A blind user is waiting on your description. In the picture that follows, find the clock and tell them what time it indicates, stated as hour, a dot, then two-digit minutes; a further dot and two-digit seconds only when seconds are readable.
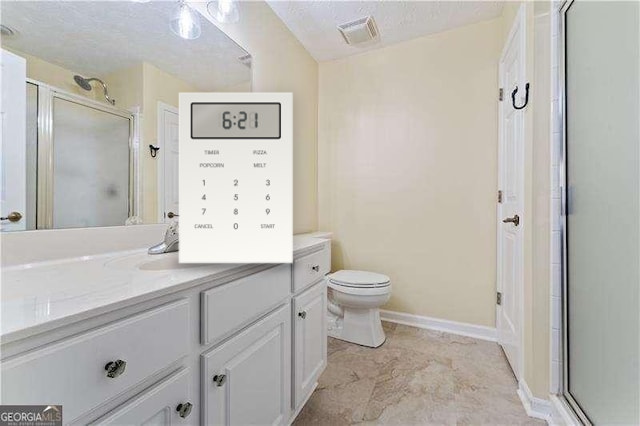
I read 6.21
